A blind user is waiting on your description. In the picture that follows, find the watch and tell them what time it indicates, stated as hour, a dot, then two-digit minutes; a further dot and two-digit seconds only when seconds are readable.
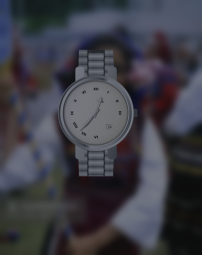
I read 12.37
